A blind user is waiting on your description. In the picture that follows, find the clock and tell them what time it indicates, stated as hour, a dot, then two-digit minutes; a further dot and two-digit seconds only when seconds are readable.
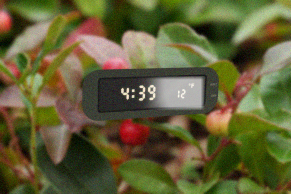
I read 4.39
